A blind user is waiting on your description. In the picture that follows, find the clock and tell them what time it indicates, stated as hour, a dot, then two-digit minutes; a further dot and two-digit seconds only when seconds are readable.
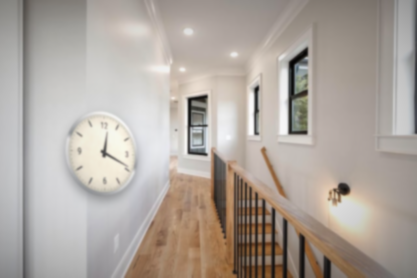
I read 12.19
